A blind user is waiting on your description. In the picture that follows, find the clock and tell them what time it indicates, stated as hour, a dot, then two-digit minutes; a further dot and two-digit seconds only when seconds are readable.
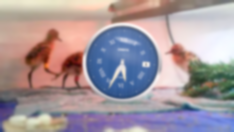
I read 5.34
